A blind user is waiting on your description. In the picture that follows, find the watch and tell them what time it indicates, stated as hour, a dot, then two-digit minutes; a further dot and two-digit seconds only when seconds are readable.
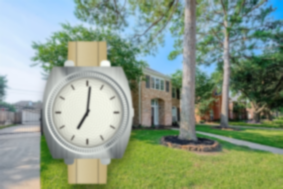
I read 7.01
